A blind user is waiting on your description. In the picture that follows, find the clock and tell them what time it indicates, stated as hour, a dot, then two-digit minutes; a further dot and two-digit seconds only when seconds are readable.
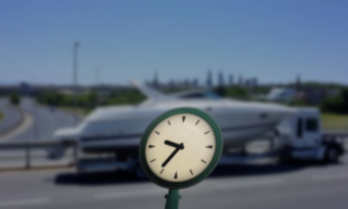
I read 9.36
